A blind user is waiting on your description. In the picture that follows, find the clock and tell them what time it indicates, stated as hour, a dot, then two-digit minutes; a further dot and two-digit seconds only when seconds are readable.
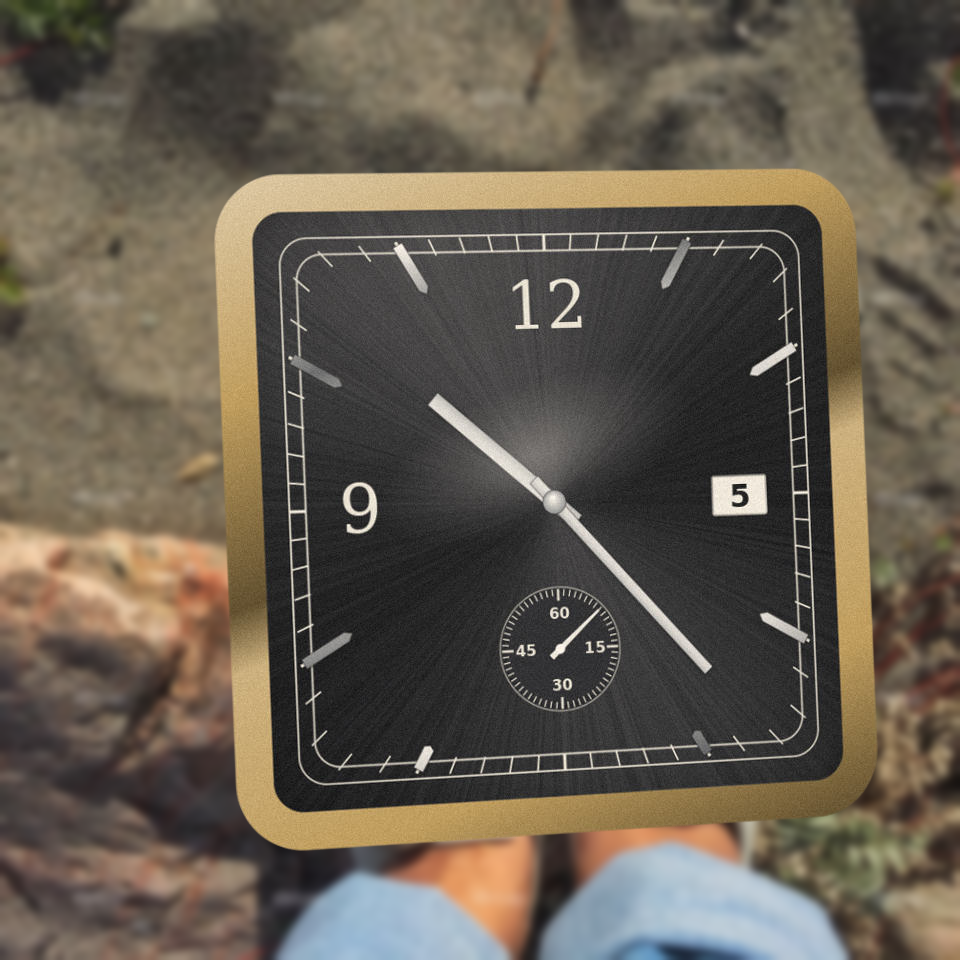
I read 10.23.08
